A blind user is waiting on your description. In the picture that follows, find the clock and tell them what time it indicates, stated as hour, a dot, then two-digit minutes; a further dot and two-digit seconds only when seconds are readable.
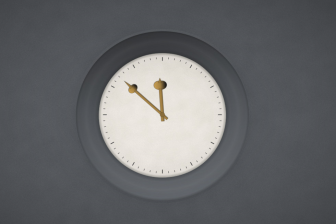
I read 11.52
